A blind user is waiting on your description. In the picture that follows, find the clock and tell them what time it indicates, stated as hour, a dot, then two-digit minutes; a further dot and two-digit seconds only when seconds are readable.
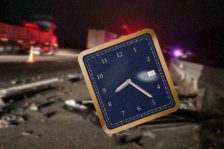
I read 8.24
